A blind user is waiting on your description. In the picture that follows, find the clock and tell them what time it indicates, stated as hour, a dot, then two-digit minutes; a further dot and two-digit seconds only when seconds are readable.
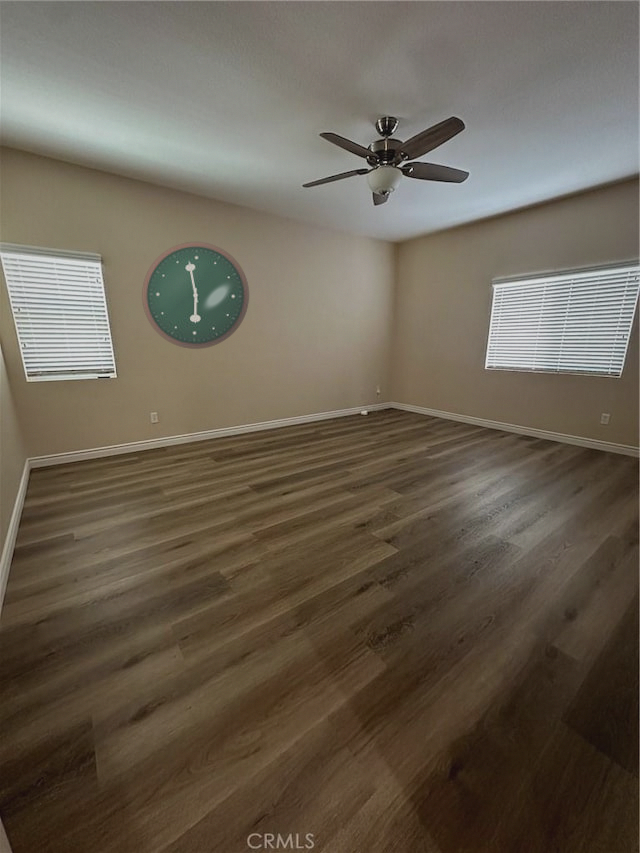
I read 5.58
